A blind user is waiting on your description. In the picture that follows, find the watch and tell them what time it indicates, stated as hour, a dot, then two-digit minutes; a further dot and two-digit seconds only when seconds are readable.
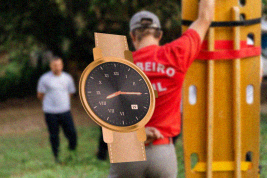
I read 8.15
